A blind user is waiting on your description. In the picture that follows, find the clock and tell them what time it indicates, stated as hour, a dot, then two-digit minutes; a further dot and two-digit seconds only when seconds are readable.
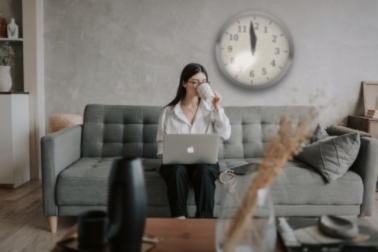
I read 11.59
